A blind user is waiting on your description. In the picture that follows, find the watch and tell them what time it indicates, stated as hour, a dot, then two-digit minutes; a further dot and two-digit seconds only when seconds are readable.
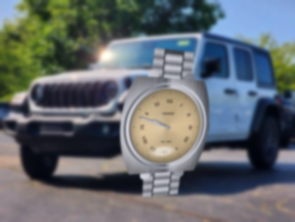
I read 9.48
